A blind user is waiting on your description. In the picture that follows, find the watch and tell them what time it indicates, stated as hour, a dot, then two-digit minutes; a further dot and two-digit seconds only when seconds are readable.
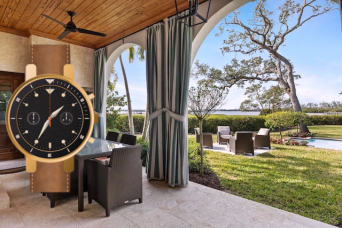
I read 1.35
